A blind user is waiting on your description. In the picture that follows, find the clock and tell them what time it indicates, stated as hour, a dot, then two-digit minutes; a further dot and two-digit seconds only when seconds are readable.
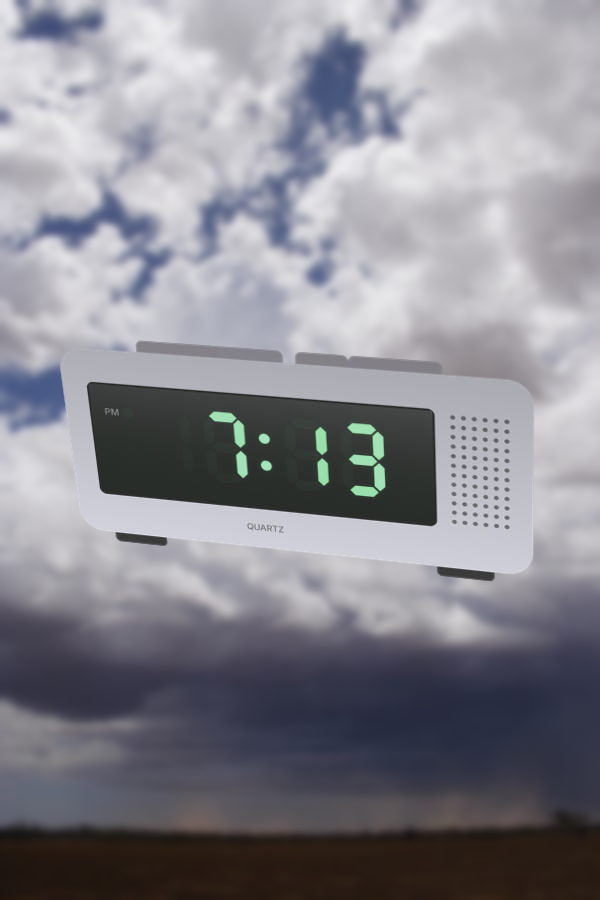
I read 7.13
